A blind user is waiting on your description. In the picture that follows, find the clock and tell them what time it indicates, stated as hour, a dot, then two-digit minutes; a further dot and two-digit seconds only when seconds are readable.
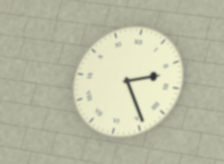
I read 2.24
